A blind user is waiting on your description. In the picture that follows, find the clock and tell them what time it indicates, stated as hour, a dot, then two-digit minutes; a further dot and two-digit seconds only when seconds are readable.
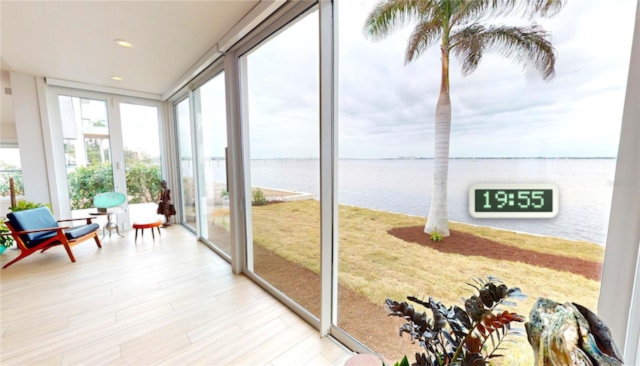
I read 19.55
